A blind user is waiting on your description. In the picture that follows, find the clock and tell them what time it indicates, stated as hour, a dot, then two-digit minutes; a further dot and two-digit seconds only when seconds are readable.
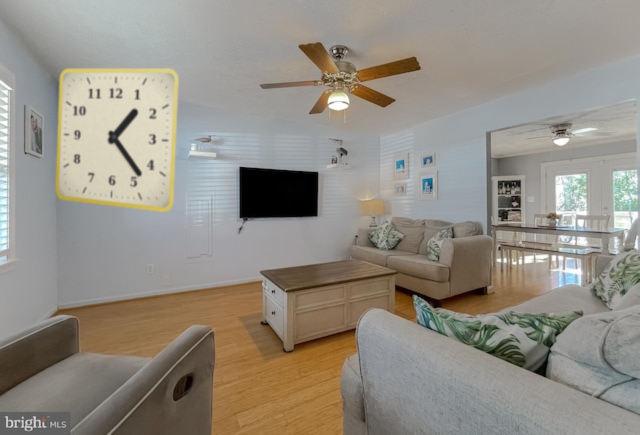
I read 1.23
